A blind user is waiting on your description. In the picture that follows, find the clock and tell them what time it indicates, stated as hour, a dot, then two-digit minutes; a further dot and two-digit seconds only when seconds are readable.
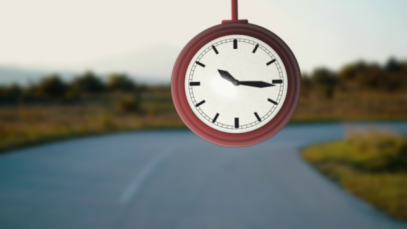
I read 10.16
